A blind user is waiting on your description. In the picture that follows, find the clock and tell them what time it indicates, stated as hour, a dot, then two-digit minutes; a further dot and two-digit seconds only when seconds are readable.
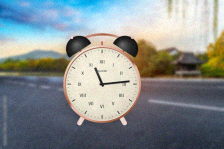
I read 11.14
